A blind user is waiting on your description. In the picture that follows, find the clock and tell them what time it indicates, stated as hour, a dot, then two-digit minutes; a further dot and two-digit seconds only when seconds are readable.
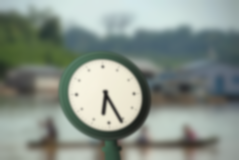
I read 6.26
